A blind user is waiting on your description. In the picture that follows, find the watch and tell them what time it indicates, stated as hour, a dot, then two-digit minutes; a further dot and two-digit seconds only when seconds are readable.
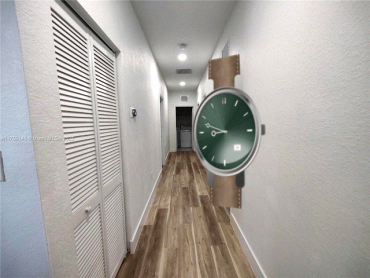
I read 8.48
